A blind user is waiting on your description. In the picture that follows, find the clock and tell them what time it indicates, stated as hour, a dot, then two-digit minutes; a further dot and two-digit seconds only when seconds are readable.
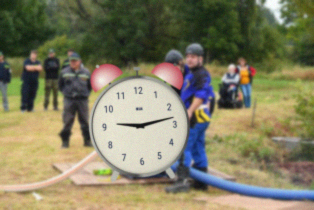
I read 9.13
